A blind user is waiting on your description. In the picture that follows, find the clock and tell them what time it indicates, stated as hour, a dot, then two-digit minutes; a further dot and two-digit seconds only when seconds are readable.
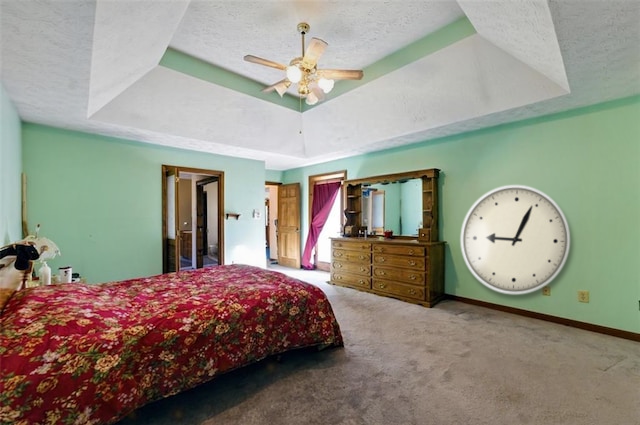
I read 9.04
